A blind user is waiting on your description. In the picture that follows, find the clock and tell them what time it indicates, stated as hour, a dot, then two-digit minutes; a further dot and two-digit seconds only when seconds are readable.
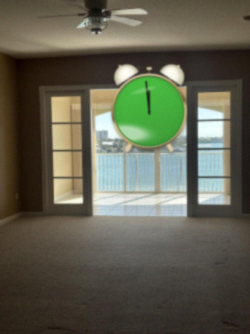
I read 11.59
